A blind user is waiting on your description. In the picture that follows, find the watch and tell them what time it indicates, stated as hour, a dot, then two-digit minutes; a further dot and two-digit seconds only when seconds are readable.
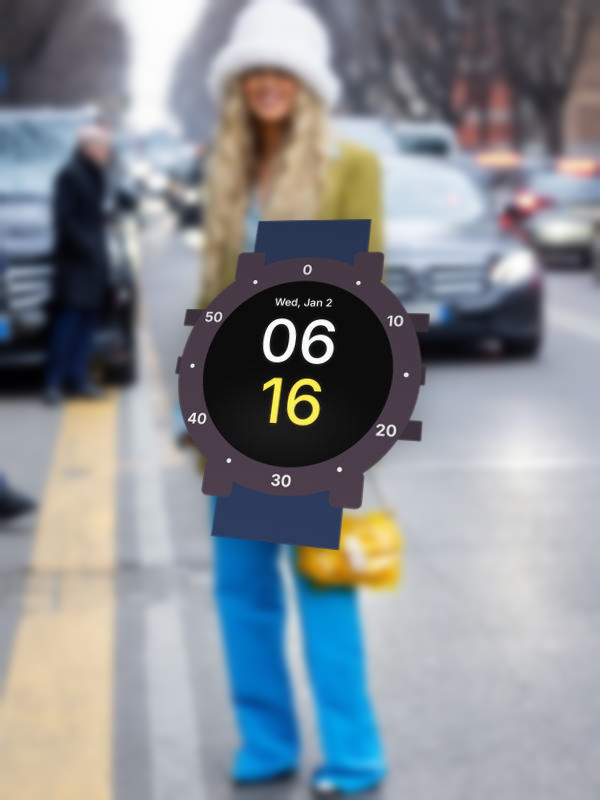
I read 6.16
